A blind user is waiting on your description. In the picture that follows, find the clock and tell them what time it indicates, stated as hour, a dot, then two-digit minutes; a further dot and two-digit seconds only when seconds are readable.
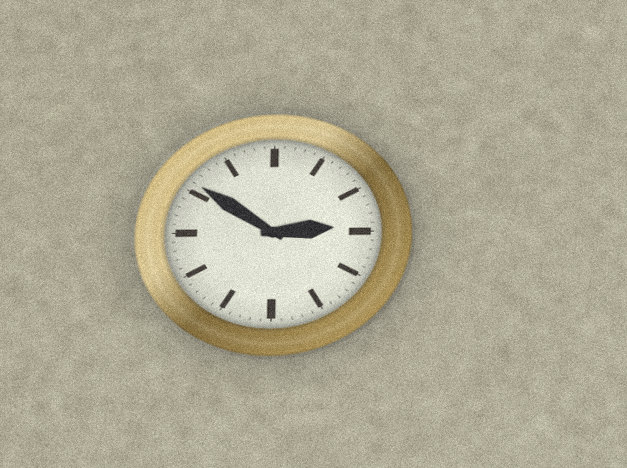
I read 2.51
